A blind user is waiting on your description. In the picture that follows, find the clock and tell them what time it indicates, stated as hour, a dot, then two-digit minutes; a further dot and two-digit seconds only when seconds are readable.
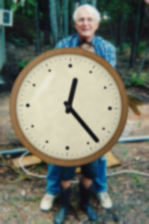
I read 12.23
